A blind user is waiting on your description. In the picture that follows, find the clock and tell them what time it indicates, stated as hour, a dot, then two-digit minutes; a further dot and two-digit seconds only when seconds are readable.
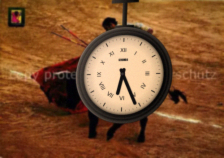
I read 6.26
